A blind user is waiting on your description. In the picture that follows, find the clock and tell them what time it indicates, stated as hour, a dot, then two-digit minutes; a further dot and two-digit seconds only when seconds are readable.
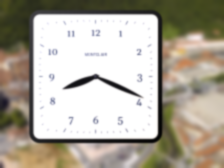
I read 8.19
